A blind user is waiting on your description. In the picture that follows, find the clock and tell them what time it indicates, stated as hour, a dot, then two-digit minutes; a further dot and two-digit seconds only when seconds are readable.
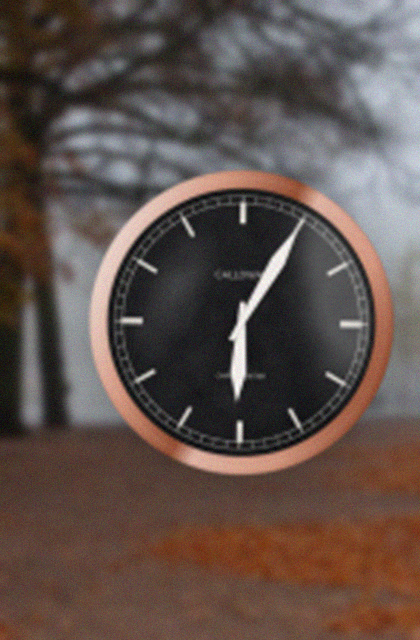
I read 6.05
